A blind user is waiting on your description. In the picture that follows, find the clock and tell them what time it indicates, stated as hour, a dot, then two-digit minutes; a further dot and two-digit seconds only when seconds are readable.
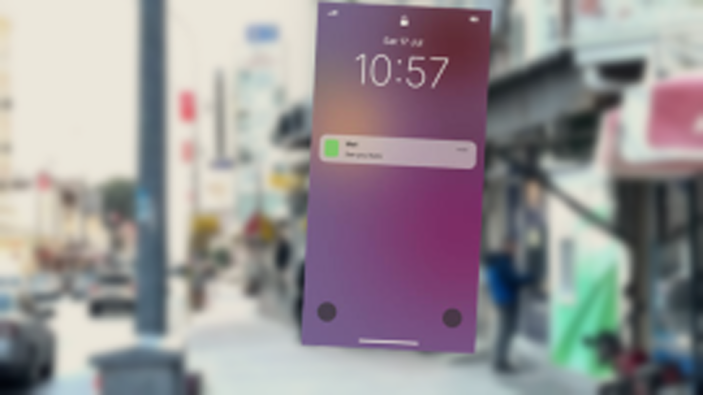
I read 10.57
